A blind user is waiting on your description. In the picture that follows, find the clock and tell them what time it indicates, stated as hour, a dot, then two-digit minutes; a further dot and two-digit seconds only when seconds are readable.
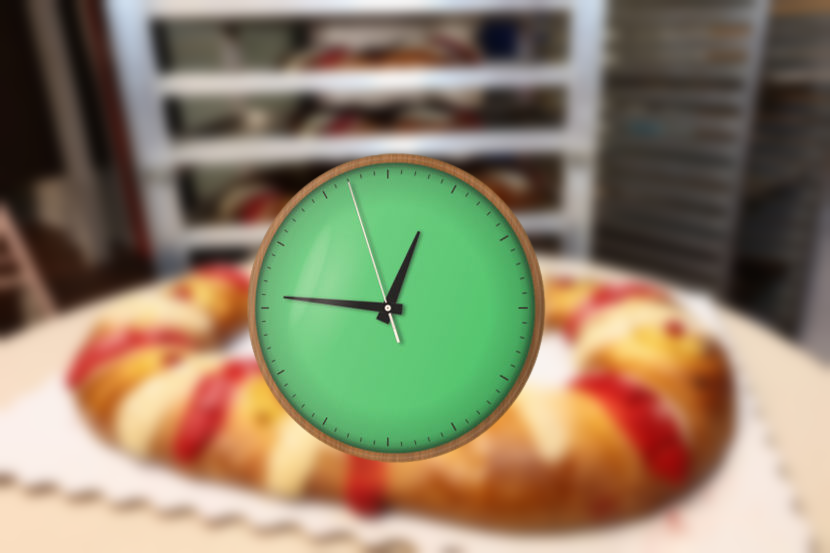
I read 12.45.57
